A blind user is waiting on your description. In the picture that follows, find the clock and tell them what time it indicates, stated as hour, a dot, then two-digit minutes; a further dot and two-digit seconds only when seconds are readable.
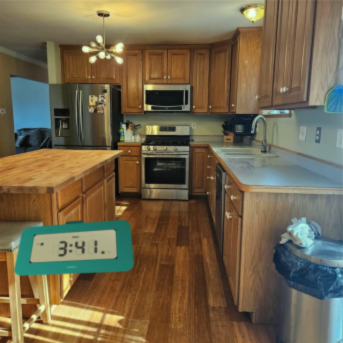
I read 3.41
